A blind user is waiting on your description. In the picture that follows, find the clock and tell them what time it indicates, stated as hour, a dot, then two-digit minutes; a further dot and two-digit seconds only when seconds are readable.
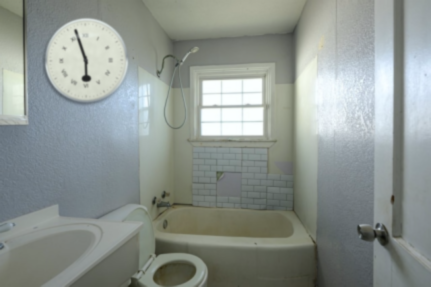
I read 5.57
